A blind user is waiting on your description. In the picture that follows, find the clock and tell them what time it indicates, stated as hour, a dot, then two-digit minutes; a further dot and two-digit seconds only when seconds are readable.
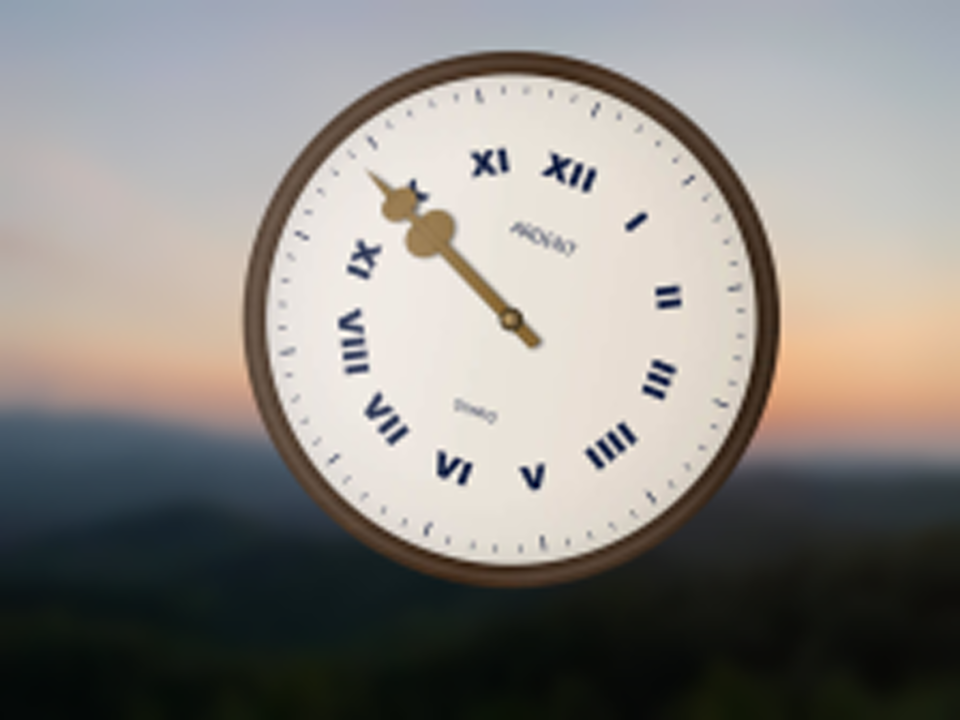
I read 9.49
